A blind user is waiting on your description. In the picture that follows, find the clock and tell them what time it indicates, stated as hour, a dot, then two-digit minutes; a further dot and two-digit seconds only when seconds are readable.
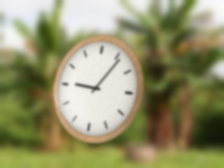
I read 9.06
